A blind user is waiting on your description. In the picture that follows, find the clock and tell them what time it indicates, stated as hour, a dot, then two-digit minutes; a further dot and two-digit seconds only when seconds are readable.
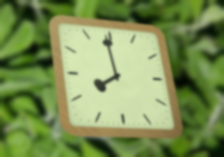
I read 7.59
